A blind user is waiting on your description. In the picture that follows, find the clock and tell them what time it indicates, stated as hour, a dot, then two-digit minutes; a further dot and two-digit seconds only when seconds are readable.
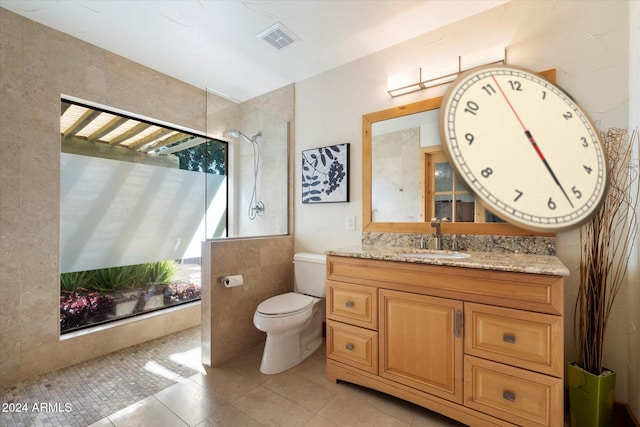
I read 5.26.57
